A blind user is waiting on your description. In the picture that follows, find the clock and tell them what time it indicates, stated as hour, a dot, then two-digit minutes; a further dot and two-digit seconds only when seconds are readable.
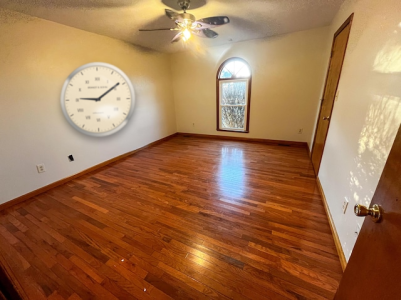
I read 9.09
